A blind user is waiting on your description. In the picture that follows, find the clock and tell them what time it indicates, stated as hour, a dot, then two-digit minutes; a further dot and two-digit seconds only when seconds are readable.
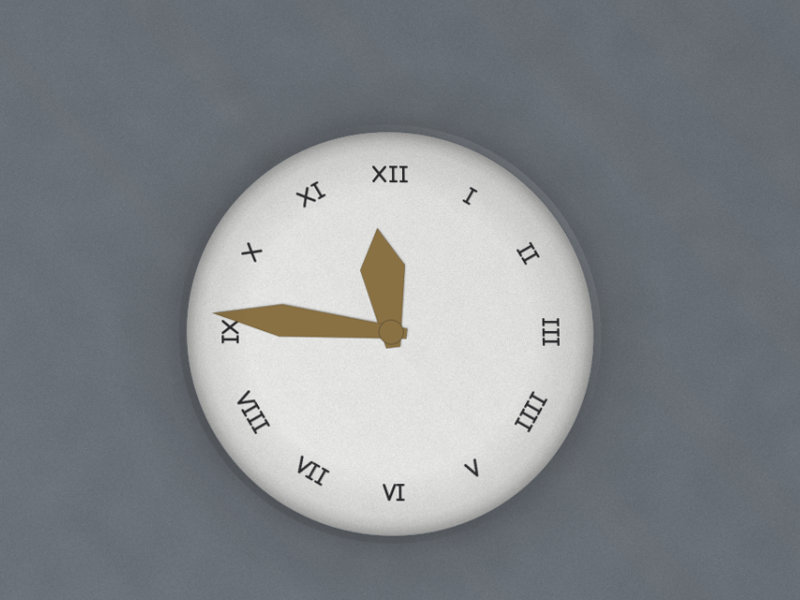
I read 11.46
